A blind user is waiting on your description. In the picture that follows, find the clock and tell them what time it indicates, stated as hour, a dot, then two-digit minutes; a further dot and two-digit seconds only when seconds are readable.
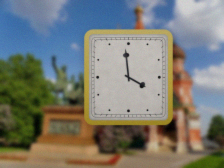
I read 3.59
